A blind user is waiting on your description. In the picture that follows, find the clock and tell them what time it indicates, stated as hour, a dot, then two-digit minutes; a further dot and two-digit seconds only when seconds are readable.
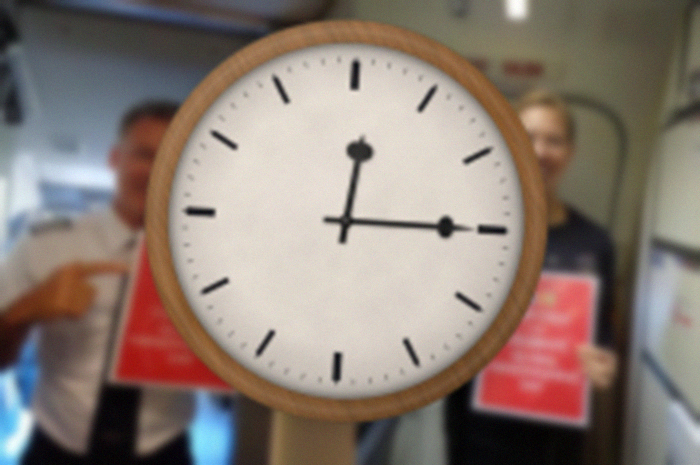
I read 12.15
